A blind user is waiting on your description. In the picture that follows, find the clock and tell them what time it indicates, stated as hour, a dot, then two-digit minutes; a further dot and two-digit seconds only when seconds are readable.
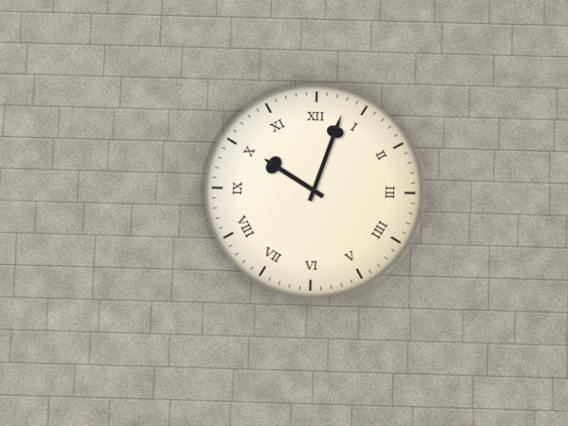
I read 10.03
